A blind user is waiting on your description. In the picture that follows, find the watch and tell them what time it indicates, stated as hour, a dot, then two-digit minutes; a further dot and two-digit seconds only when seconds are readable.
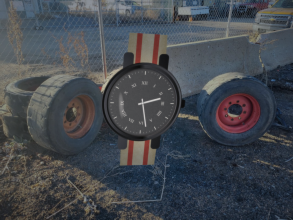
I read 2.28
